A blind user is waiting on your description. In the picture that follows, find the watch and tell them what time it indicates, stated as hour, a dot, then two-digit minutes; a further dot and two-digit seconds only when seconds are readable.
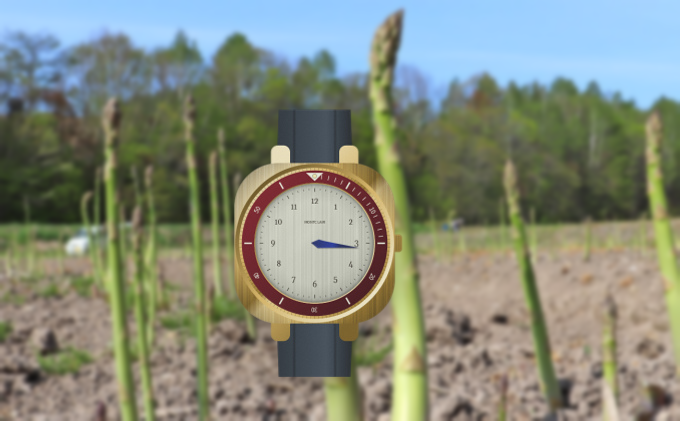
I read 3.16
